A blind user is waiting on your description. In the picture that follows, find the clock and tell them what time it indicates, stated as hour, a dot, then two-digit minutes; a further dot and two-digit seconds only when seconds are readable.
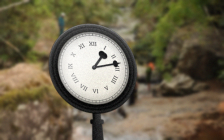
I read 1.13
